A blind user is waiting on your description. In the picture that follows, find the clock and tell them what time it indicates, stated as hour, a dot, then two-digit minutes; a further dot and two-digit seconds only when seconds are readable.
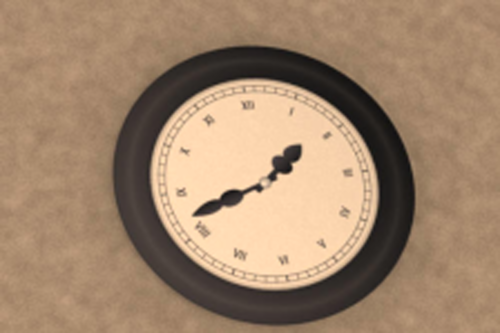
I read 1.42
